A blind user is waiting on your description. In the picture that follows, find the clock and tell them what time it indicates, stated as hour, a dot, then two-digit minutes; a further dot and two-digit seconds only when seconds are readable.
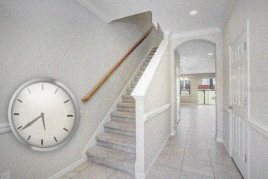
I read 5.39
